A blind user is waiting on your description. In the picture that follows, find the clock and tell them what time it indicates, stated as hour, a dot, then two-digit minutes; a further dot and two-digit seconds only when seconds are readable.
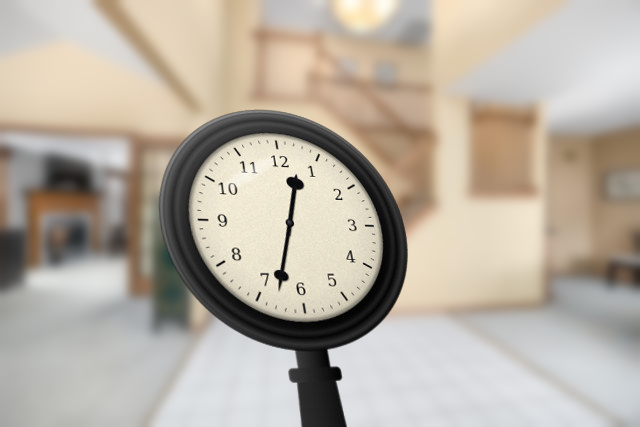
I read 12.33
